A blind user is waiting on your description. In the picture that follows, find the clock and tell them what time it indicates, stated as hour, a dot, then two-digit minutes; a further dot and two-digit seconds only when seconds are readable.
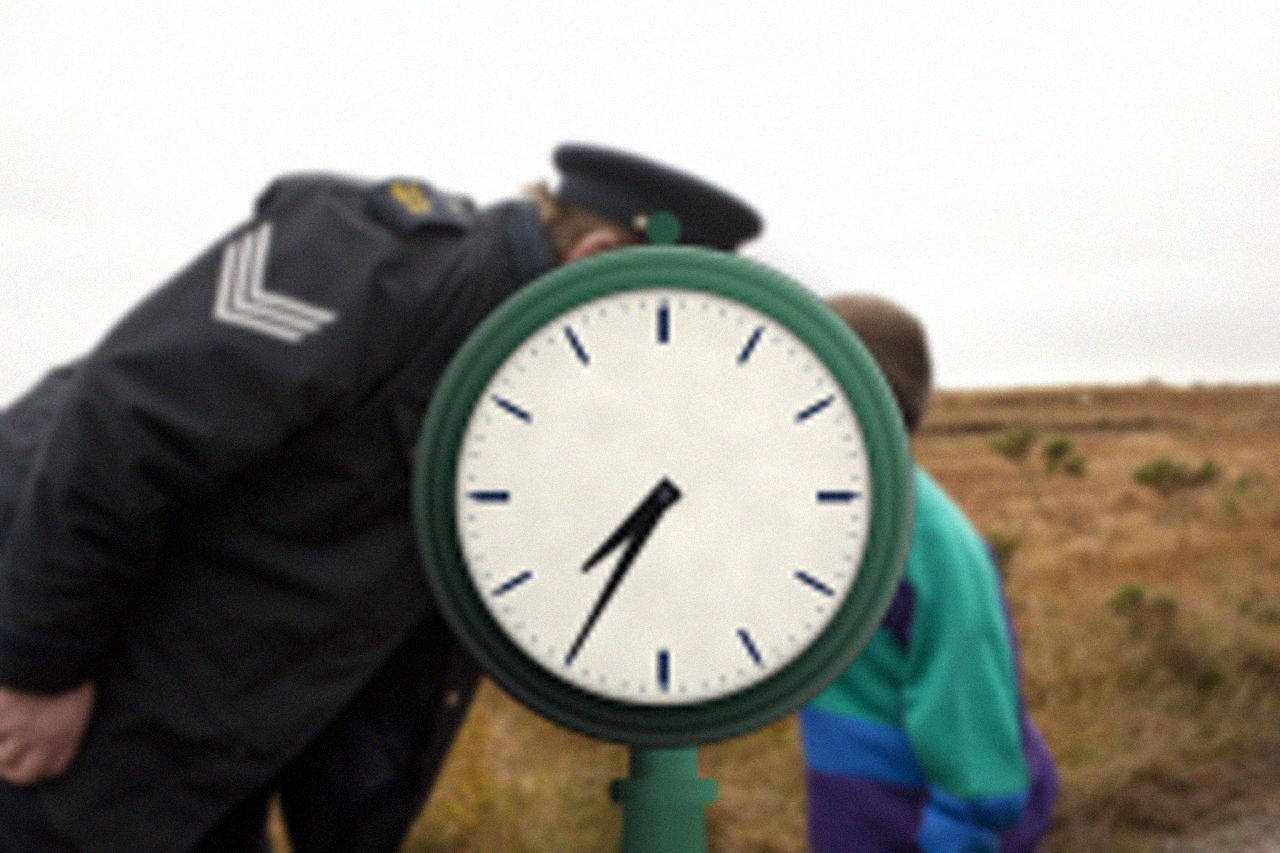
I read 7.35
